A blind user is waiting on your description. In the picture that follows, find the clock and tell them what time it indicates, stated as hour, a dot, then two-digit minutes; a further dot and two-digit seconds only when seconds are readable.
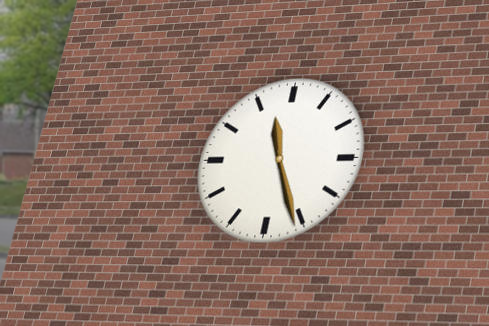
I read 11.26
